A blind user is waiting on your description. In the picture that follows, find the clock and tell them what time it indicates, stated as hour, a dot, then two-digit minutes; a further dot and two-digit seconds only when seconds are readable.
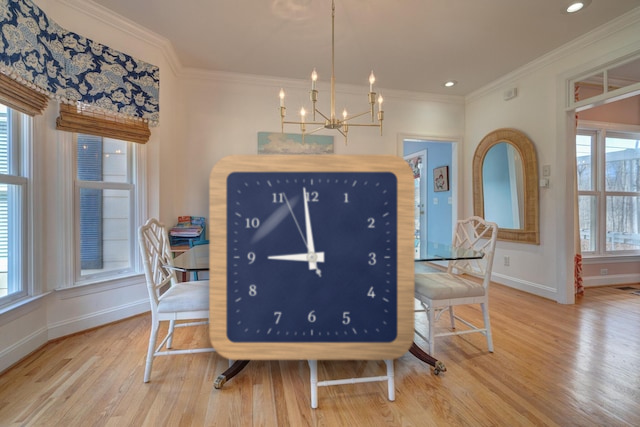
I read 8.58.56
